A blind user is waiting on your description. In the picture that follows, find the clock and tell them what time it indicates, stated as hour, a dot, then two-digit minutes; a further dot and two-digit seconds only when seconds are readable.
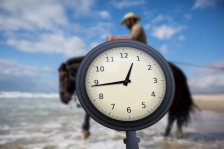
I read 12.44
